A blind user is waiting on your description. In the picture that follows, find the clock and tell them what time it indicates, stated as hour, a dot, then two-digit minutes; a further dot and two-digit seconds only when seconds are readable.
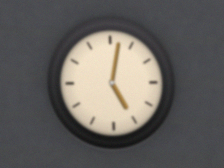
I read 5.02
